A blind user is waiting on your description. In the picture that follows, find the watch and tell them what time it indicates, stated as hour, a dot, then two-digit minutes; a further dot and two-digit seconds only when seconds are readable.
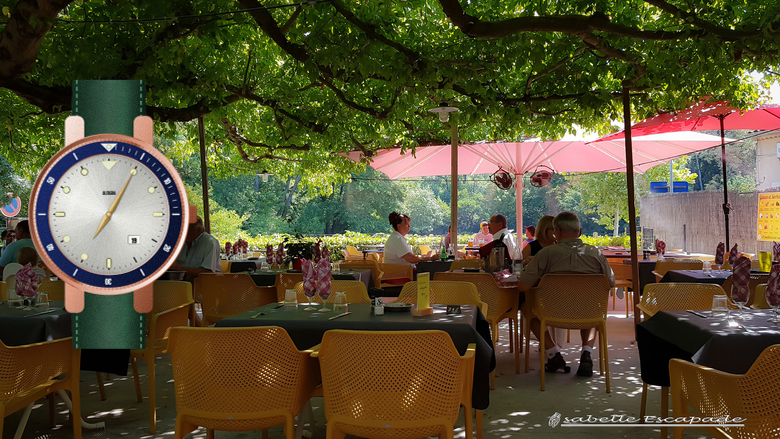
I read 7.05
